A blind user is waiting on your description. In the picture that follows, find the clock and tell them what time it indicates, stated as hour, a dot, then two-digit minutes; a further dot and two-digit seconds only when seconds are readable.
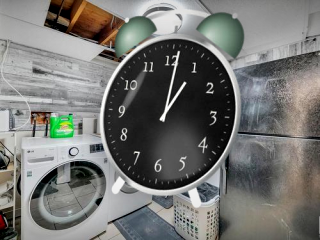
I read 1.01
